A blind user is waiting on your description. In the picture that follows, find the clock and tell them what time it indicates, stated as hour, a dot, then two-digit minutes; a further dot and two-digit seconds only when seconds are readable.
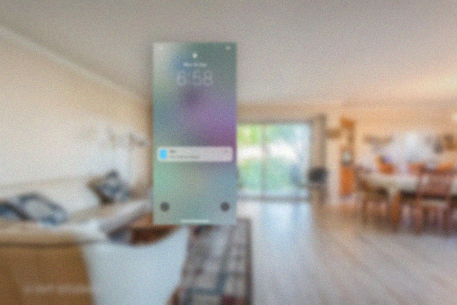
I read 6.58
